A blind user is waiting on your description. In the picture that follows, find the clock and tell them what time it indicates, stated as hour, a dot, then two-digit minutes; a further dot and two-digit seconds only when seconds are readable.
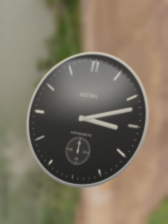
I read 3.12
